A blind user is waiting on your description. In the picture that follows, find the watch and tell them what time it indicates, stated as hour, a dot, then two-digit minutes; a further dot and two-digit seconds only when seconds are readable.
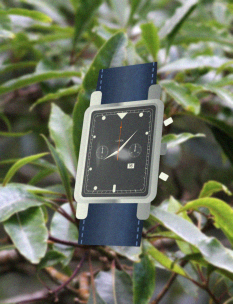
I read 8.07
